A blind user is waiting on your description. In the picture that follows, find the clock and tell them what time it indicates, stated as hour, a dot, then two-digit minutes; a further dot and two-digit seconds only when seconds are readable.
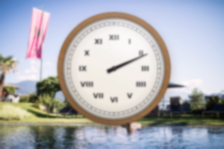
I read 2.11
